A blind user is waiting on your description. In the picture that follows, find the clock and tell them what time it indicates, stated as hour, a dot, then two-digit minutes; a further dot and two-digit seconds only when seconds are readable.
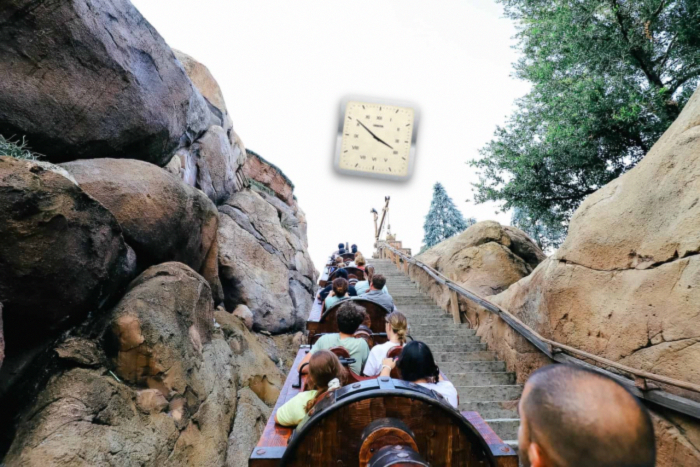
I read 3.51
